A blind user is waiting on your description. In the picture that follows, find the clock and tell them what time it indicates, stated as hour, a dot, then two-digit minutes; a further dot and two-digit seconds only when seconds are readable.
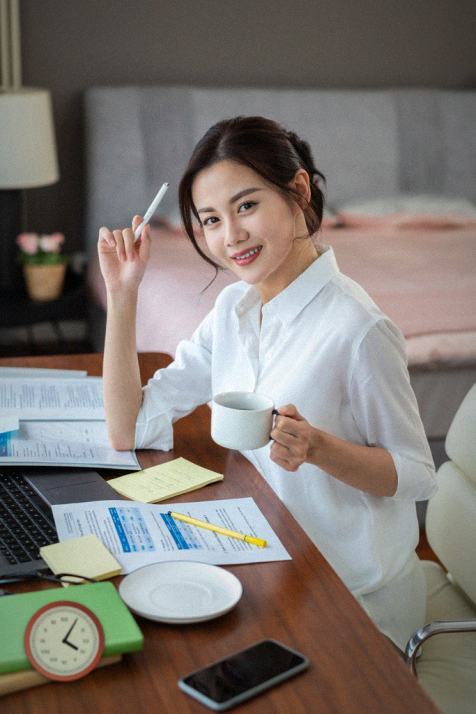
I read 4.05
